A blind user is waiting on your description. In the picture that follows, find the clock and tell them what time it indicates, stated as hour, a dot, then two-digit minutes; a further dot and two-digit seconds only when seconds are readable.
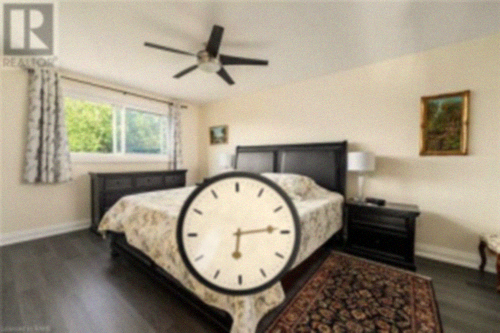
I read 6.14
